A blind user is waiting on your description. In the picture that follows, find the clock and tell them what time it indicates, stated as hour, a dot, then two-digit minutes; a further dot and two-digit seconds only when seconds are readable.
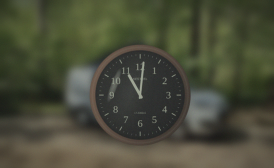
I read 11.01
